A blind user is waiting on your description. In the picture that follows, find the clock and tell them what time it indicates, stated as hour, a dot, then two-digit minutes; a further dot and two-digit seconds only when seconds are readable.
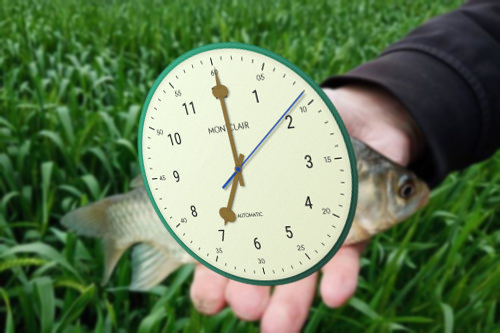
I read 7.00.09
